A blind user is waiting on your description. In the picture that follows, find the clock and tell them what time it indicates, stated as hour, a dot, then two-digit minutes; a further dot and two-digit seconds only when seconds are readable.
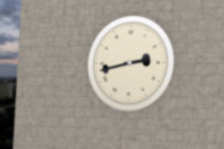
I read 2.43
